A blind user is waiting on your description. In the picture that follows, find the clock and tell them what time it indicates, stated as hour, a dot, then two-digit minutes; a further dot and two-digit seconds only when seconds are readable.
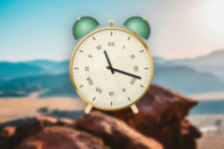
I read 11.18
